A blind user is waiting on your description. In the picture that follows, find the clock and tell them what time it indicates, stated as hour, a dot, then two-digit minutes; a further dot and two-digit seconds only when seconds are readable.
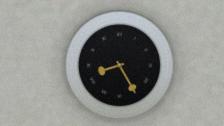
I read 8.25
